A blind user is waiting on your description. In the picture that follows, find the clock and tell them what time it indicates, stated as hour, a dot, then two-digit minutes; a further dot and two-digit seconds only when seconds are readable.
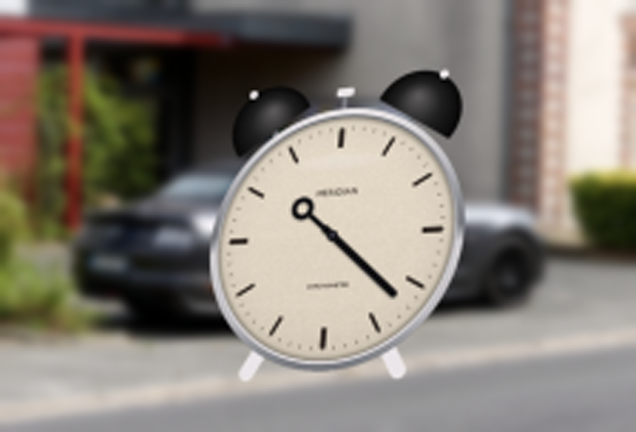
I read 10.22
